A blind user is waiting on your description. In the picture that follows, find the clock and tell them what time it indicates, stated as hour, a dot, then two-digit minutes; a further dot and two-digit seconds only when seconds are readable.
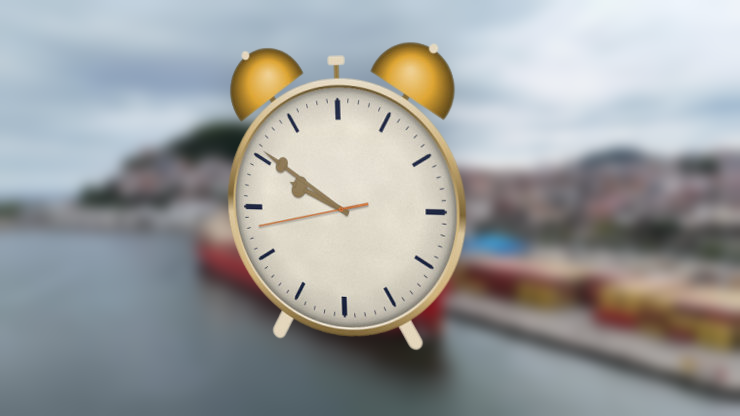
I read 9.50.43
